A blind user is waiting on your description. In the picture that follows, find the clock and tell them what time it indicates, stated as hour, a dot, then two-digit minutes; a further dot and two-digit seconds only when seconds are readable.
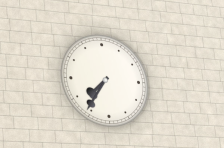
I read 7.36
